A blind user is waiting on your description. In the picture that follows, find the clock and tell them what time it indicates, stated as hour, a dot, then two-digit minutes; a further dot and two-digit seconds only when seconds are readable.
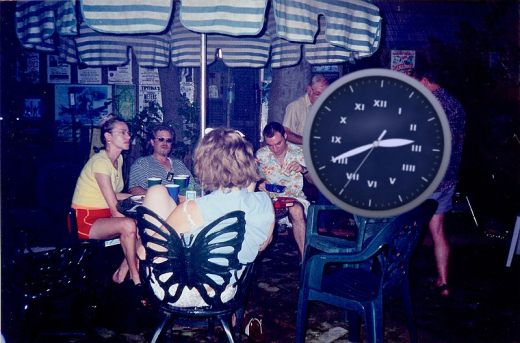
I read 2.40.35
